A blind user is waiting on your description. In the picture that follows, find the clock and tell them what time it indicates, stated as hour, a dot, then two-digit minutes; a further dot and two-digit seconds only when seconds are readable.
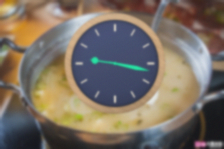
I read 9.17
